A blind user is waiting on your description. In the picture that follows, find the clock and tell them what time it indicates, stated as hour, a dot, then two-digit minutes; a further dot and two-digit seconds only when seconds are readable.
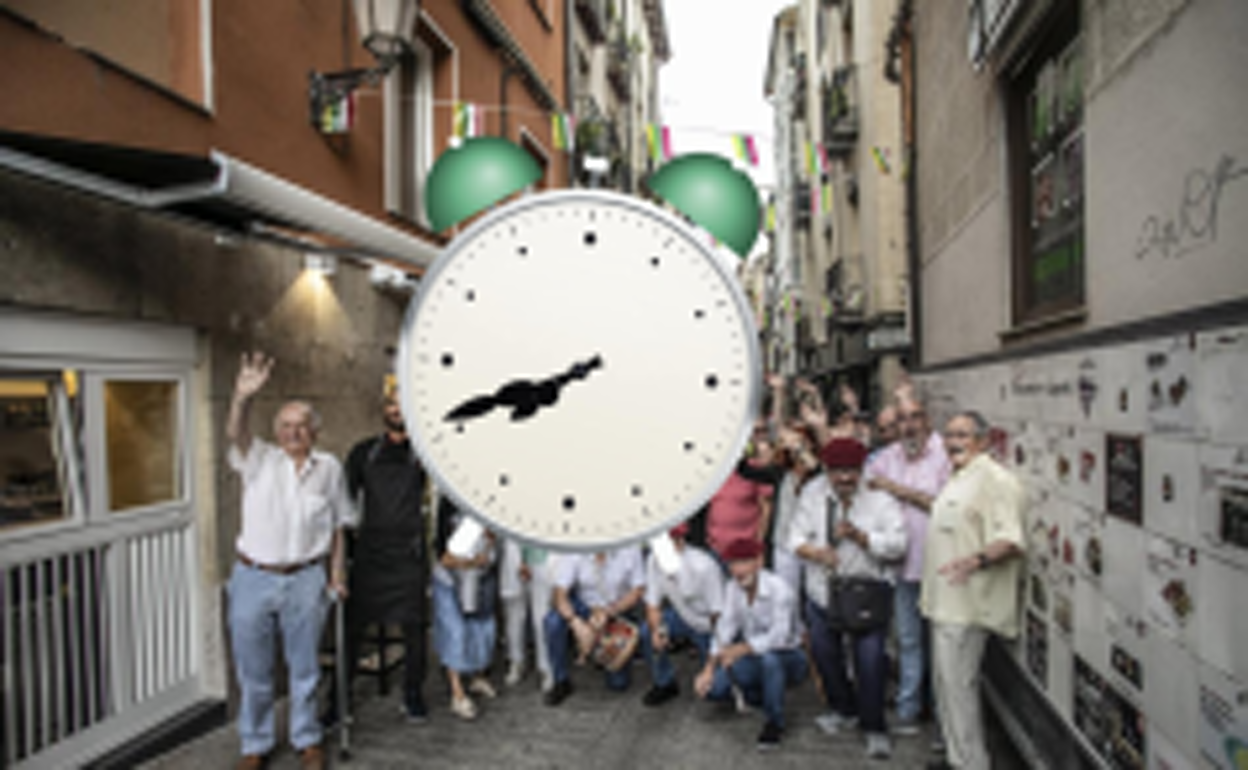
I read 7.41
